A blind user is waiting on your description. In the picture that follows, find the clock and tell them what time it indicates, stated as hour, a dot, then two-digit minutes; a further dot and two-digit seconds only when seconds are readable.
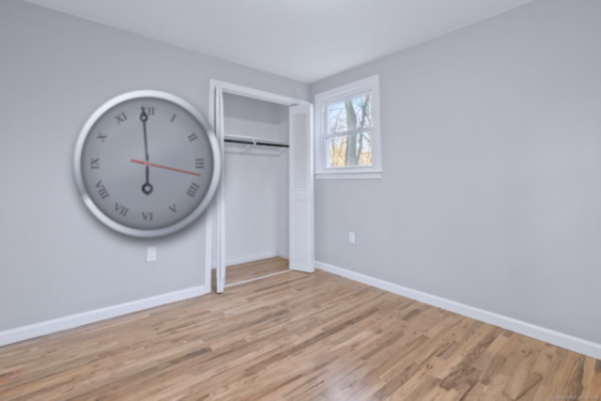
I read 5.59.17
